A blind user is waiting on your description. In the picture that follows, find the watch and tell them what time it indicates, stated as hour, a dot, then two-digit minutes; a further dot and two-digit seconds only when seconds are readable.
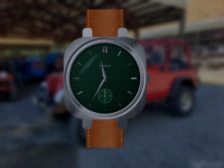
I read 11.35
